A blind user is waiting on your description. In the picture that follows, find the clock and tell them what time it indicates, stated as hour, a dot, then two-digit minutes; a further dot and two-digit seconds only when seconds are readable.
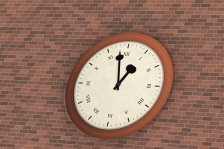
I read 12.58
